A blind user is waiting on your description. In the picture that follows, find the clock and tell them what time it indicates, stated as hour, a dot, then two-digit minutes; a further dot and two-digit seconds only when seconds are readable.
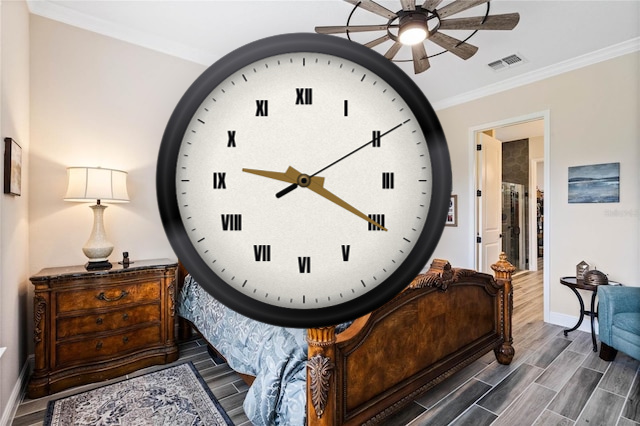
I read 9.20.10
